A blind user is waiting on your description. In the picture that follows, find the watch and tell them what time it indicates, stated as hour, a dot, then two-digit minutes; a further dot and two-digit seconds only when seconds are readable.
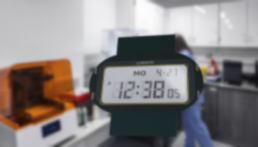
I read 12.38
